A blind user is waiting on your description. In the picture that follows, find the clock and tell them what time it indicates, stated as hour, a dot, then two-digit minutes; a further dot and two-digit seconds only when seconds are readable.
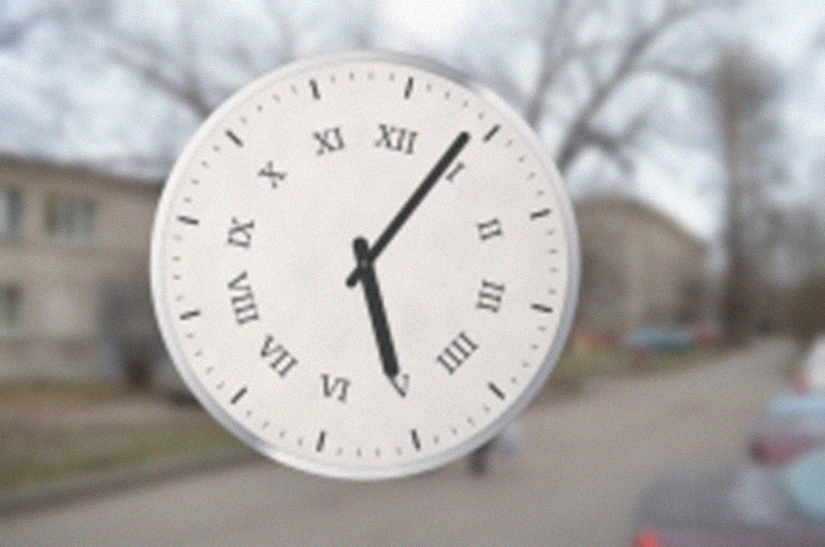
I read 5.04
